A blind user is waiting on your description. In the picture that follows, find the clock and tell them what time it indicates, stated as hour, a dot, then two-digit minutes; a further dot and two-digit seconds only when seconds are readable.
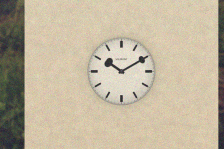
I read 10.10
